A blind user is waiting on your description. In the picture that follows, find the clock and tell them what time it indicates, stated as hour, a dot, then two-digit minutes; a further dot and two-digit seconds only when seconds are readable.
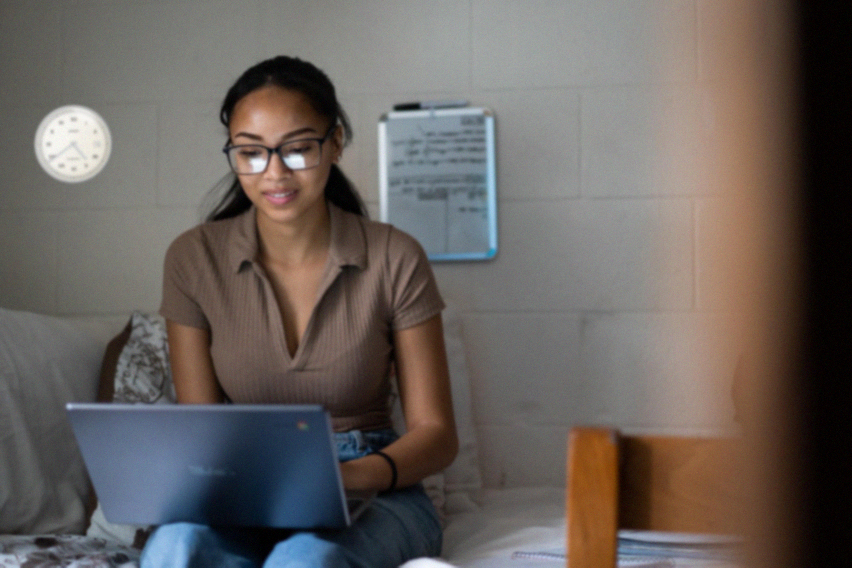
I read 4.39
